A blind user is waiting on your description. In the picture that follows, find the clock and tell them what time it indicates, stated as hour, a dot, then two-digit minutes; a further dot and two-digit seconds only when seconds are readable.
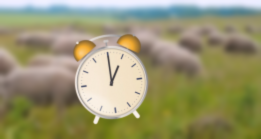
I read 1.00
